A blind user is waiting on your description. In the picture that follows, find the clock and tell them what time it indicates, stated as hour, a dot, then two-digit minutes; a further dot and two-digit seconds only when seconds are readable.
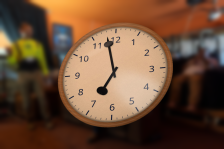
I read 6.58
